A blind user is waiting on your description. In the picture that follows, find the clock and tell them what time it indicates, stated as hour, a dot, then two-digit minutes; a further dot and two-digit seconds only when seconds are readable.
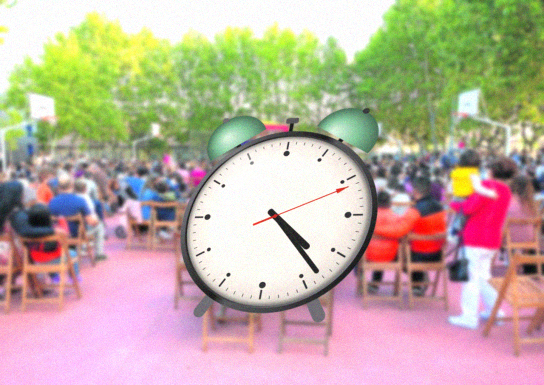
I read 4.23.11
